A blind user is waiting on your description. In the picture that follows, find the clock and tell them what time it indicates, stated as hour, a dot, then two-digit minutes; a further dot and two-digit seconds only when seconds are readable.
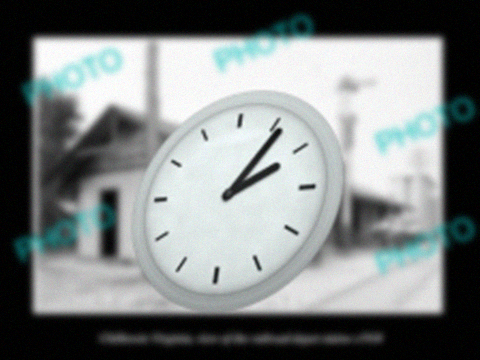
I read 2.06
